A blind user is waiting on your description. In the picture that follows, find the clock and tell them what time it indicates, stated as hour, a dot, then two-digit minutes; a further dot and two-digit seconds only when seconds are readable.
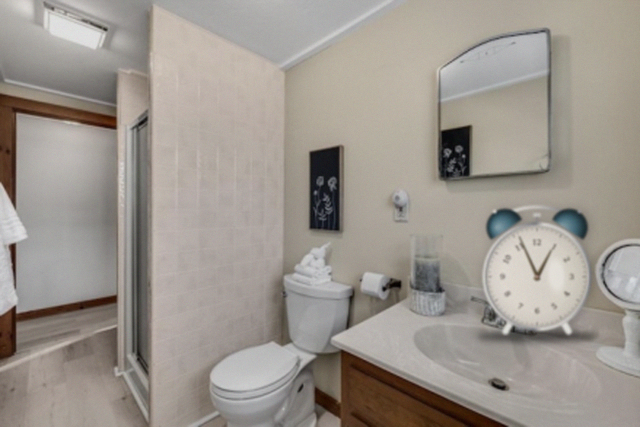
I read 12.56
